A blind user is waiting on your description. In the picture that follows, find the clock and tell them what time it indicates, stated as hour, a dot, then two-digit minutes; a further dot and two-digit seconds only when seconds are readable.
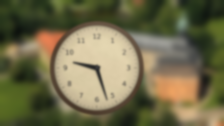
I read 9.27
